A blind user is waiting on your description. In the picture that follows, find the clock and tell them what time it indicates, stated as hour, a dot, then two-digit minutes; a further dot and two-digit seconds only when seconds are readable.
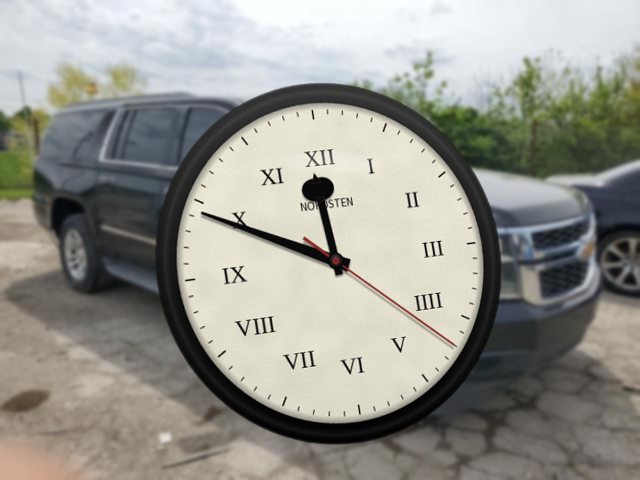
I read 11.49.22
